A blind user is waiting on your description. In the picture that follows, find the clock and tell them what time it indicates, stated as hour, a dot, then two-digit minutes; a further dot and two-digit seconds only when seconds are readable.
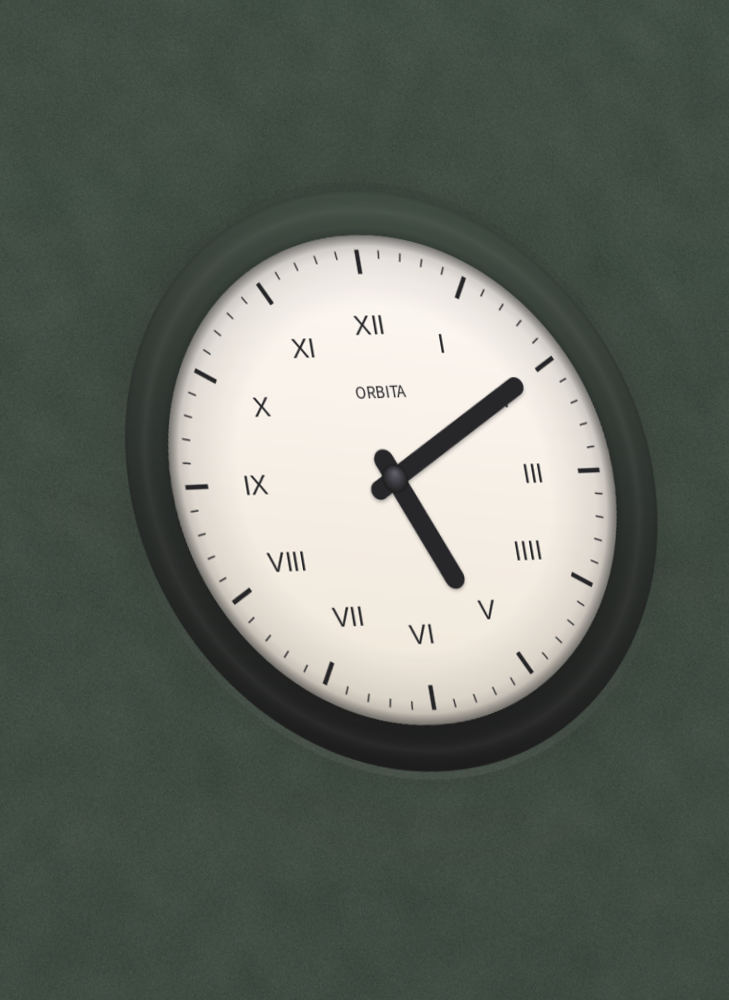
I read 5.10
